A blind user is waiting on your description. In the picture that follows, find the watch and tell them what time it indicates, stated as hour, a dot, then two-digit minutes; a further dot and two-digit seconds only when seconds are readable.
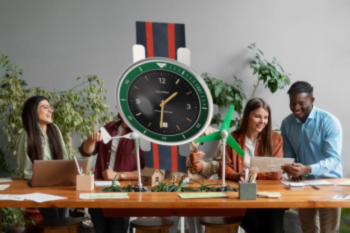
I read 1.31
